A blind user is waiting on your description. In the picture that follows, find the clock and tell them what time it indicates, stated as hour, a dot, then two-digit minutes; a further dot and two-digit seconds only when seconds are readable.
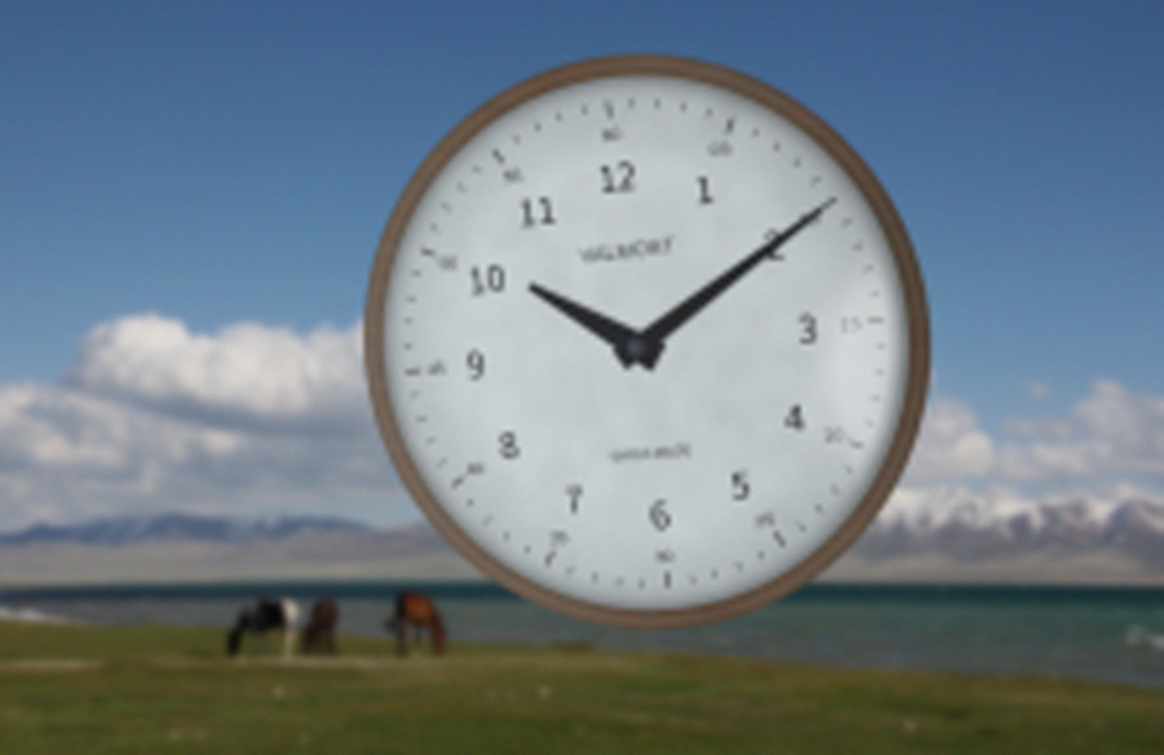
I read 10.10
